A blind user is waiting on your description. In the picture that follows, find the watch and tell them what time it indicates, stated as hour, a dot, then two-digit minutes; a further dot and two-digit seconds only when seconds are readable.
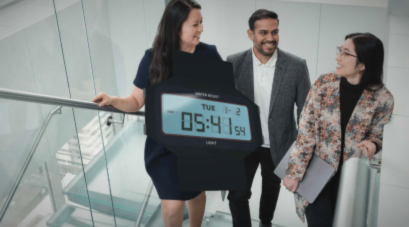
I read 5.41
